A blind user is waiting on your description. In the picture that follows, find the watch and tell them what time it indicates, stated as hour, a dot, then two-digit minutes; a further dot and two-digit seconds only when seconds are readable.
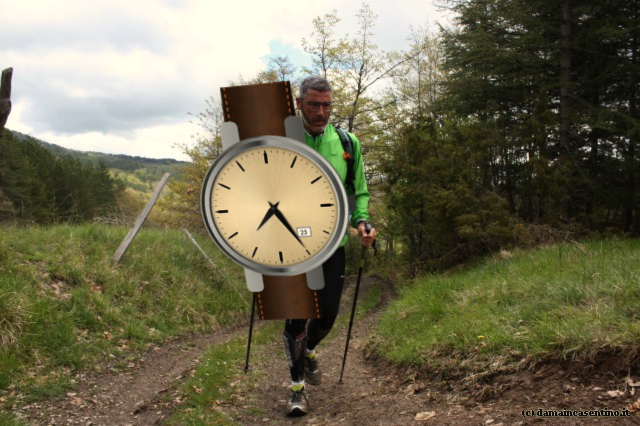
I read 7.25
